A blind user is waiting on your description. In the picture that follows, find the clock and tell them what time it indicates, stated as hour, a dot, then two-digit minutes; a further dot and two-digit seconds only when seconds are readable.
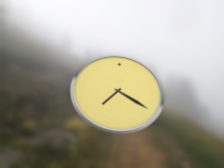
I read 7.20
